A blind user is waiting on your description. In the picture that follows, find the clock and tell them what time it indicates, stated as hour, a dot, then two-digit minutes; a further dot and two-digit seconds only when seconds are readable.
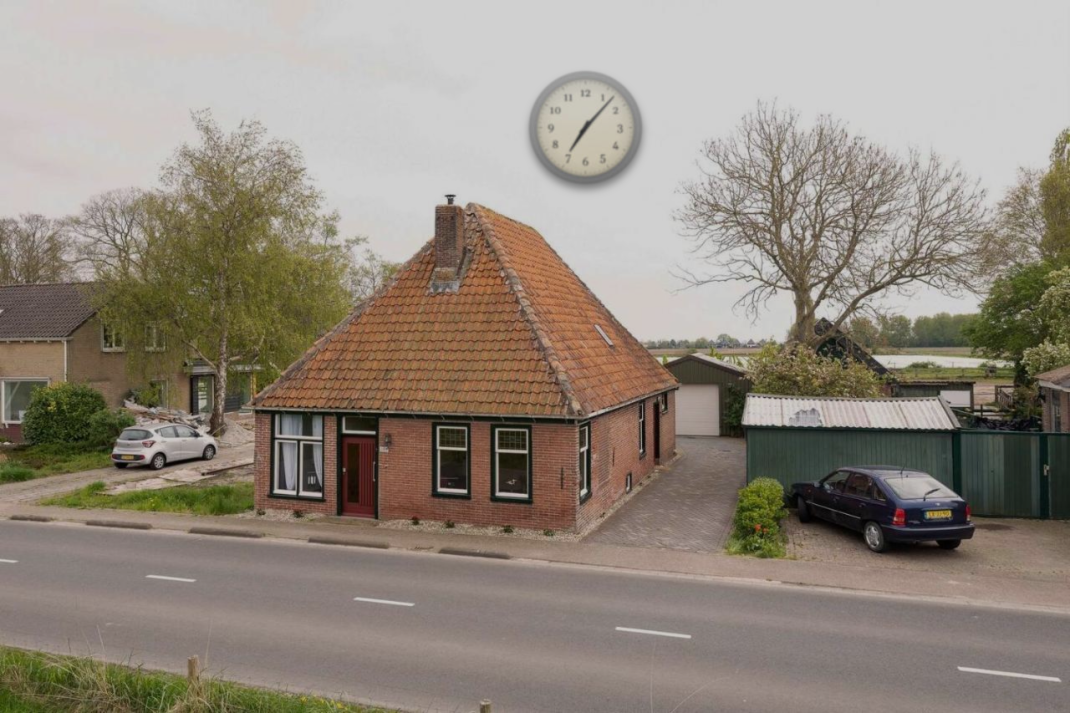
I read 7.07
